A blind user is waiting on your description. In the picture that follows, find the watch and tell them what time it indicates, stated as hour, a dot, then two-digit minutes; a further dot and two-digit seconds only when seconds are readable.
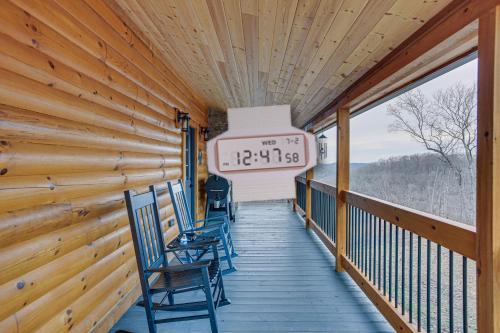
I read 12.47.58
